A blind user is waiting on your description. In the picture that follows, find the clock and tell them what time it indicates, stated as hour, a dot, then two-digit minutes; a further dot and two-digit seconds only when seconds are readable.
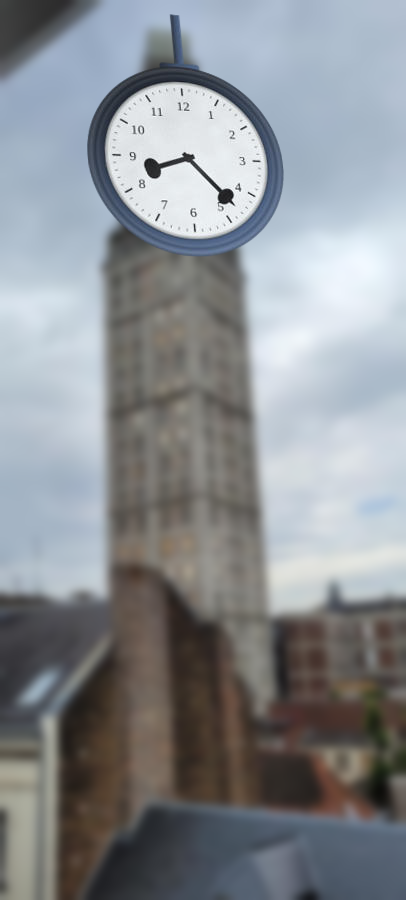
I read 8.23
